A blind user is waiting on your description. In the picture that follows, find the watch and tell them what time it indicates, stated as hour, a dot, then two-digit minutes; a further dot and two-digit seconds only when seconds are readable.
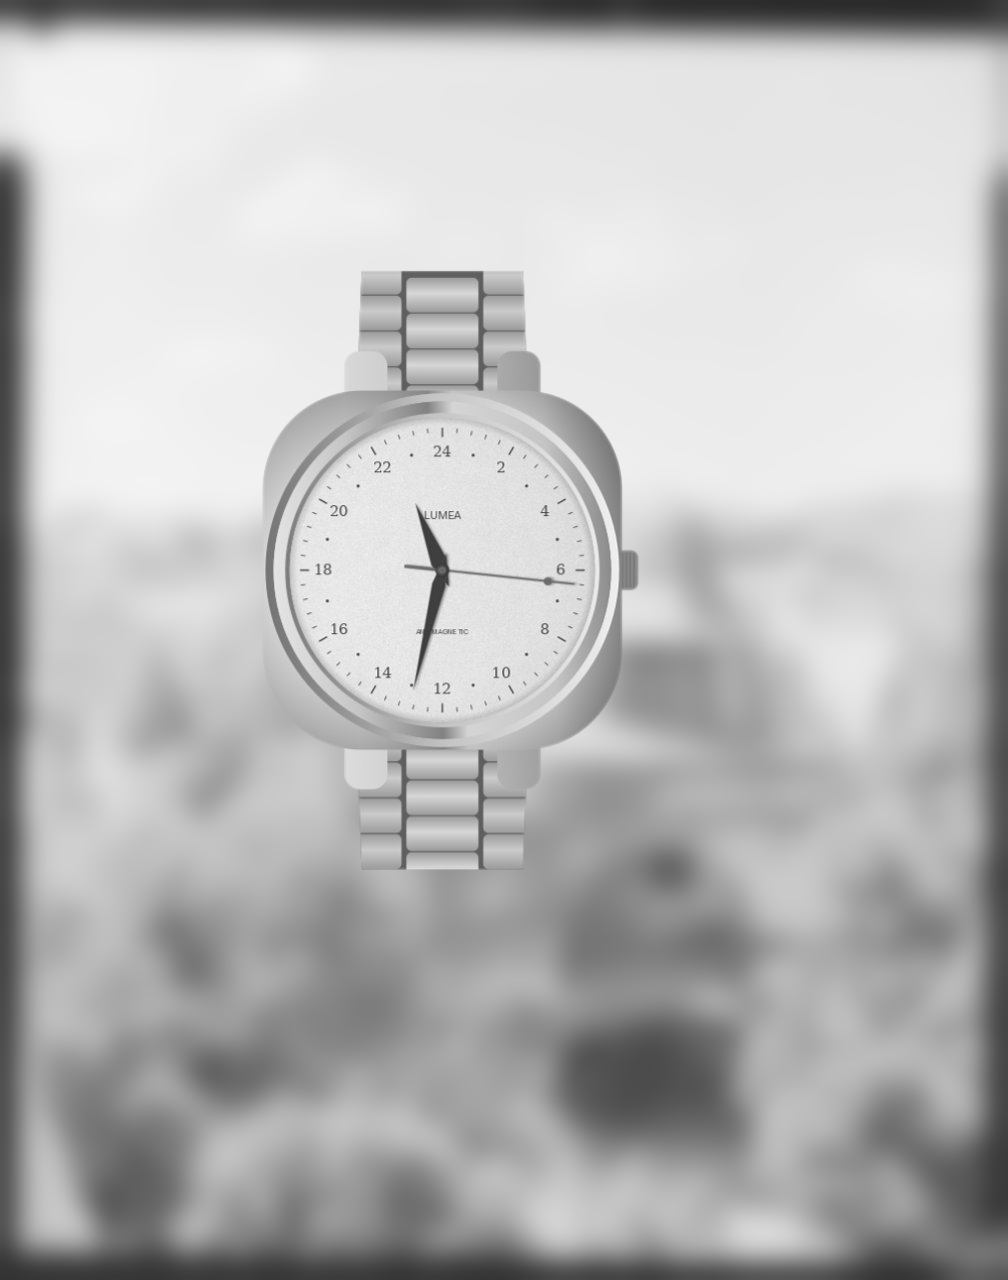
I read 22.32.16
